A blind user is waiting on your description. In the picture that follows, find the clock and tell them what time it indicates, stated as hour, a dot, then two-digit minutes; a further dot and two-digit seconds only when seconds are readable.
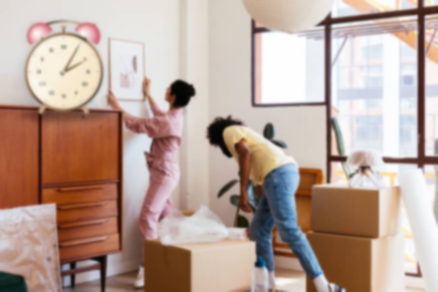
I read 2.05
